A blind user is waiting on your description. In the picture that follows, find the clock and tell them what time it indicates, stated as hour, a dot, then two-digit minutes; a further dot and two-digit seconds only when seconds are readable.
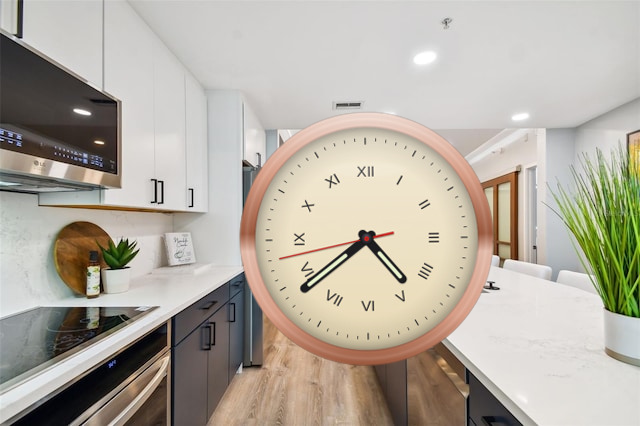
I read 4.38.43
